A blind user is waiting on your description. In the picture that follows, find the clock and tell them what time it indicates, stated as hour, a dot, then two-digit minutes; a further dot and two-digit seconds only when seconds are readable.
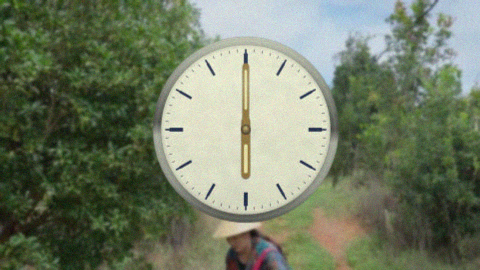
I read 6.00
